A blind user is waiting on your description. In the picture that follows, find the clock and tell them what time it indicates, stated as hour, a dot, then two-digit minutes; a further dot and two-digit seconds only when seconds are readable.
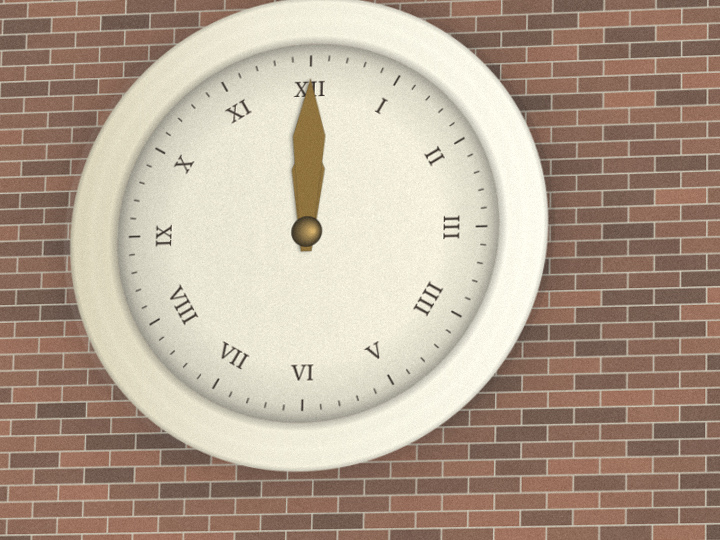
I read 12.00
